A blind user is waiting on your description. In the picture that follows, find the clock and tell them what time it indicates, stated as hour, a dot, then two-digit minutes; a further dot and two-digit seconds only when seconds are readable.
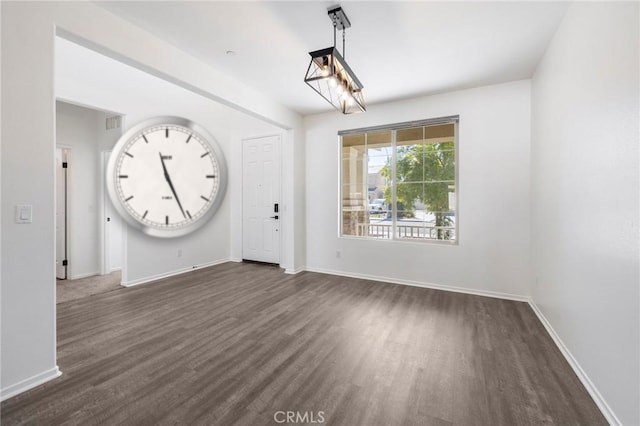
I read 11.26
